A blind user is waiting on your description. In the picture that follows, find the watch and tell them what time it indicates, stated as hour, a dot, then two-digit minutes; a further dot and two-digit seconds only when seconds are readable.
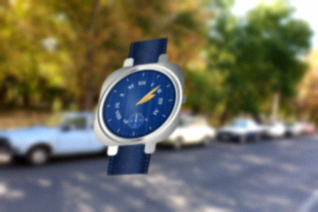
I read 2.08
